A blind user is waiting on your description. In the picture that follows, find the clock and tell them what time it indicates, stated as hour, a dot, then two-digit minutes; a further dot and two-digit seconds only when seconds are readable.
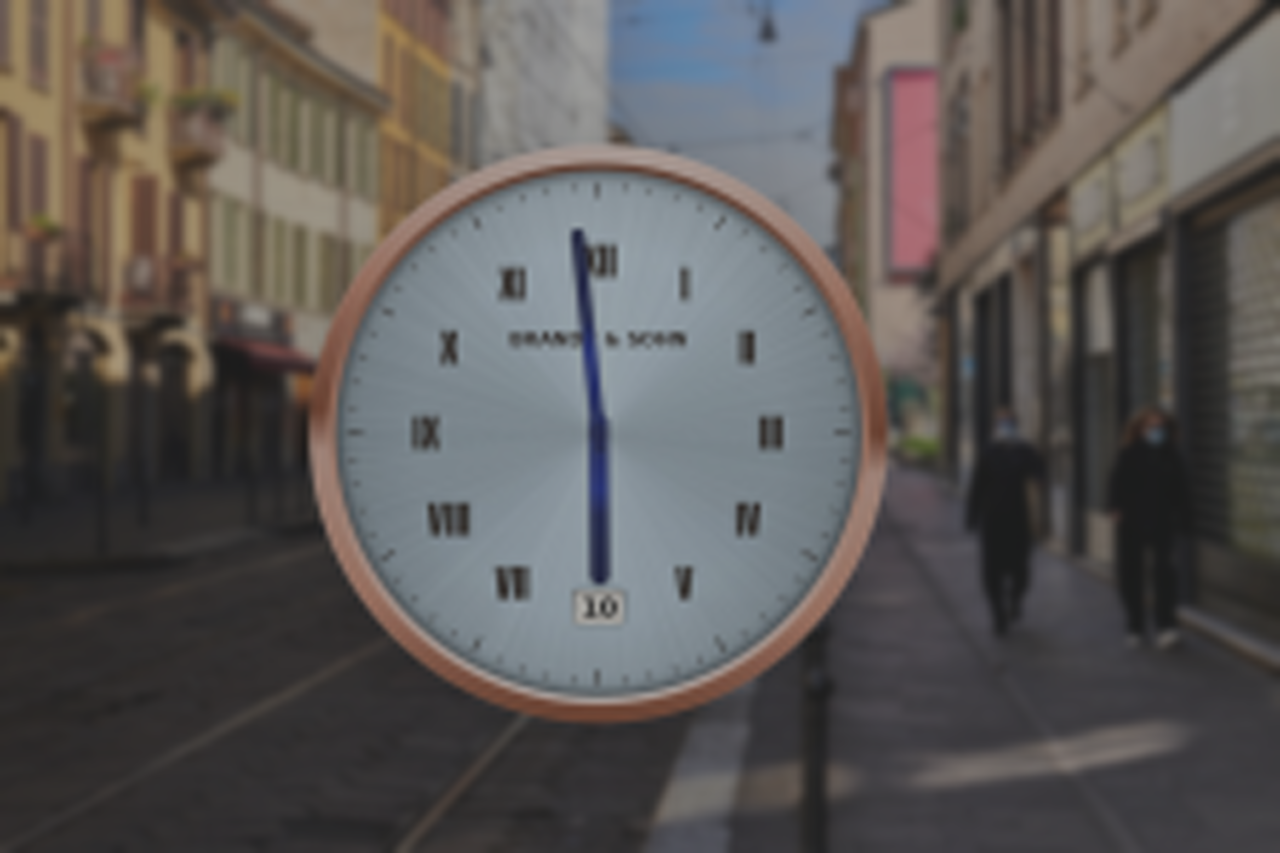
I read 5.59
